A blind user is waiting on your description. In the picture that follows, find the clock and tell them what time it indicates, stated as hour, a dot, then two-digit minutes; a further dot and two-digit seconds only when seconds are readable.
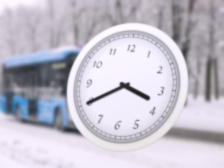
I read 3.40
